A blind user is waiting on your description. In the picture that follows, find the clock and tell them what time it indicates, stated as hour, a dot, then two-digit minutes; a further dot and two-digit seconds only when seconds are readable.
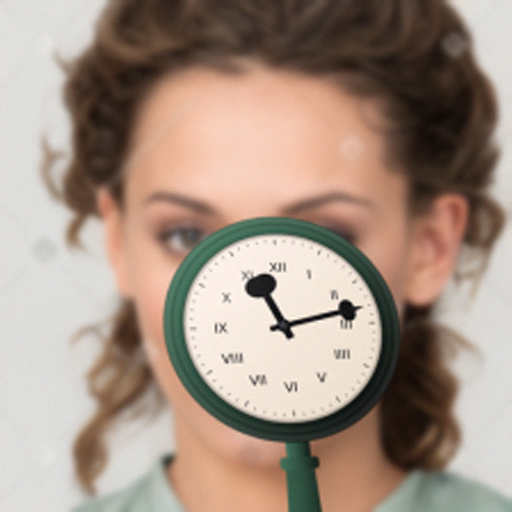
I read 11.13
